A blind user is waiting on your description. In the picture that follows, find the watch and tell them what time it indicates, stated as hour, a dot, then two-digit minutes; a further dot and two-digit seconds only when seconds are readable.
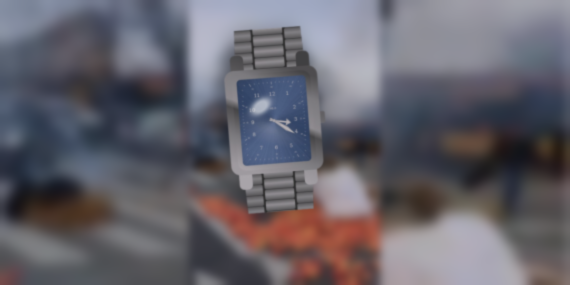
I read 3.21
